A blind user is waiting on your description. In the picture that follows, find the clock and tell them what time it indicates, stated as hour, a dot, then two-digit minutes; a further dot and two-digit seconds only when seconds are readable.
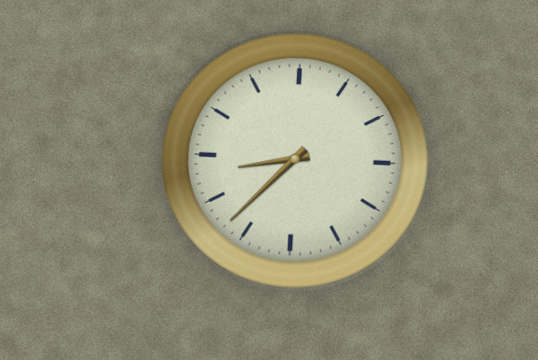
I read 8.37
